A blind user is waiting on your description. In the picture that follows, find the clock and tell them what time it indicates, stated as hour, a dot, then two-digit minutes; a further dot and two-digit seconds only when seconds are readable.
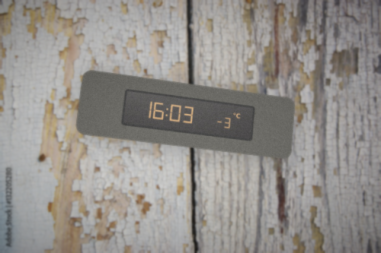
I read 16.03
